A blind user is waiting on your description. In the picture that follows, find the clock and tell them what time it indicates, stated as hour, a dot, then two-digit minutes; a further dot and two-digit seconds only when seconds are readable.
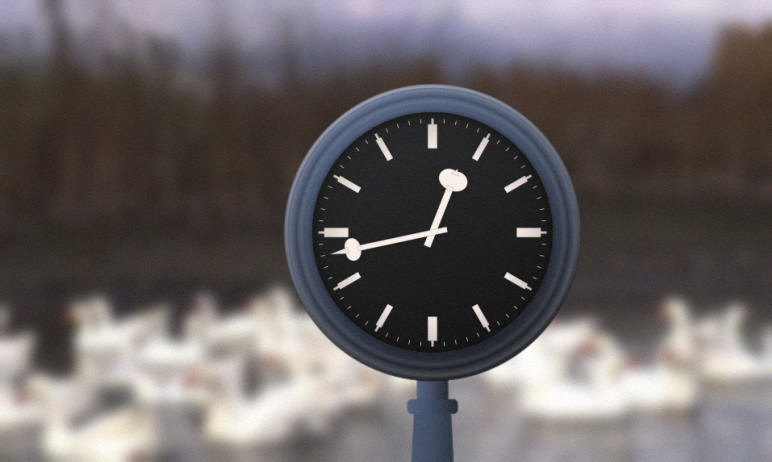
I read 12.43
